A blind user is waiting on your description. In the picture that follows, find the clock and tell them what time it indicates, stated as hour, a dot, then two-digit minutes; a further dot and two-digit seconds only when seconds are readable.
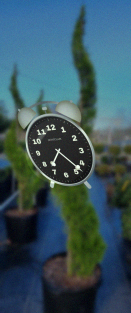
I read 7.23
